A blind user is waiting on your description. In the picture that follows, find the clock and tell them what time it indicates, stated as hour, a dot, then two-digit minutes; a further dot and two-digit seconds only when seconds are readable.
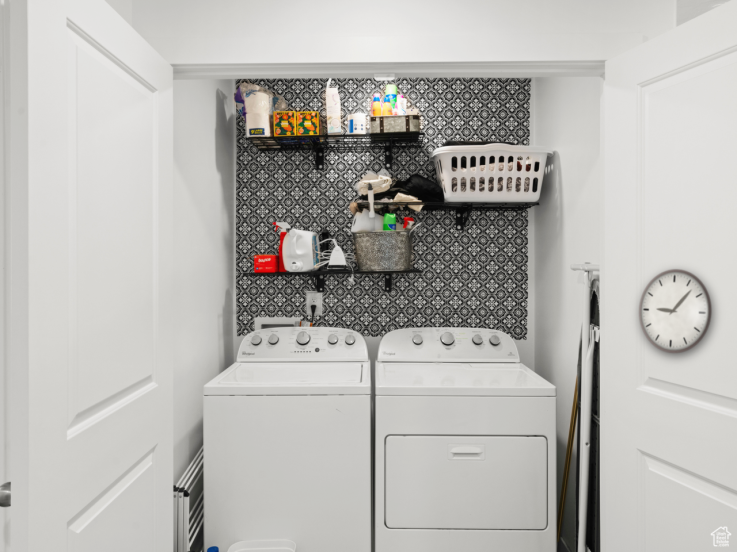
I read 9.07
